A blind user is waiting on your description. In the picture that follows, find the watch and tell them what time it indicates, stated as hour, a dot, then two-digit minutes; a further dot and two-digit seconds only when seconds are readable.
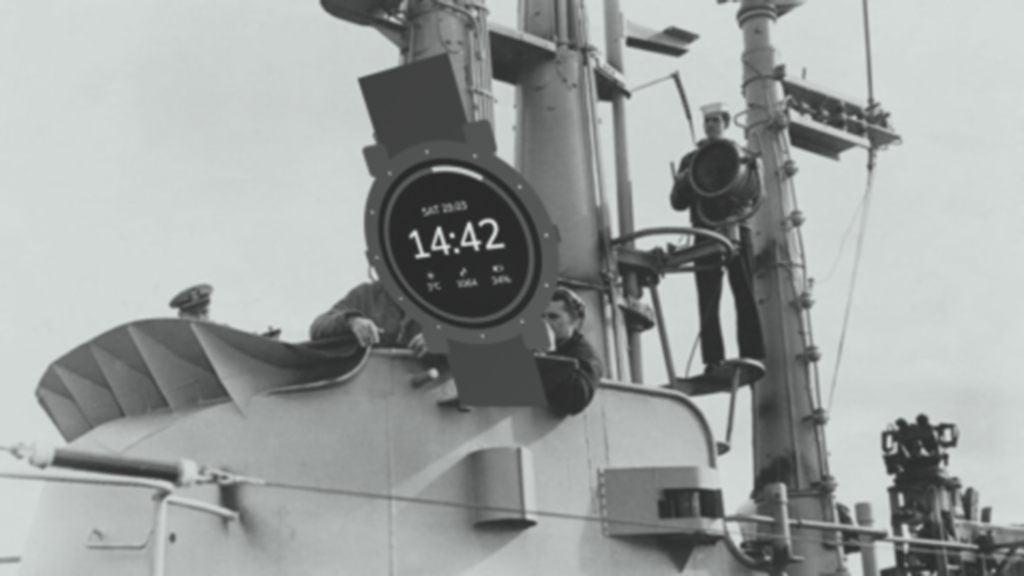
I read 14.42
